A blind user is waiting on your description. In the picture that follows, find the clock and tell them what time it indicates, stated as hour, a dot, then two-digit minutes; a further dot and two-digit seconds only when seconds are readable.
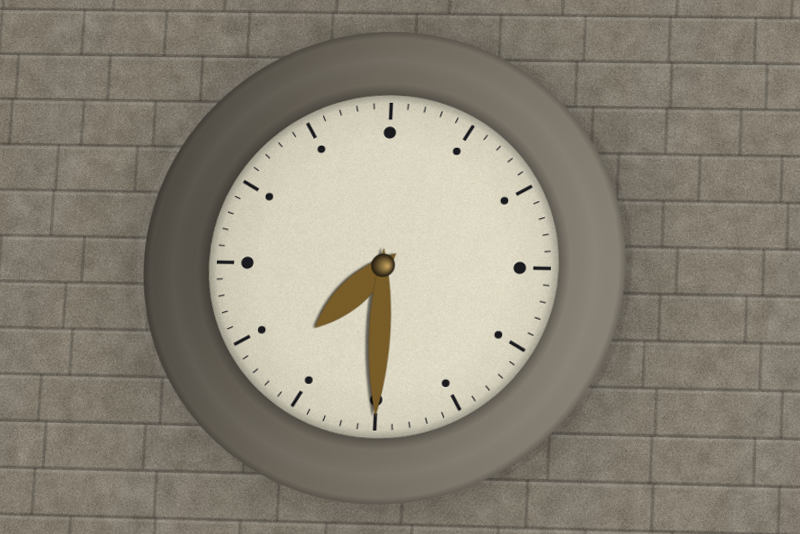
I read 7.30
